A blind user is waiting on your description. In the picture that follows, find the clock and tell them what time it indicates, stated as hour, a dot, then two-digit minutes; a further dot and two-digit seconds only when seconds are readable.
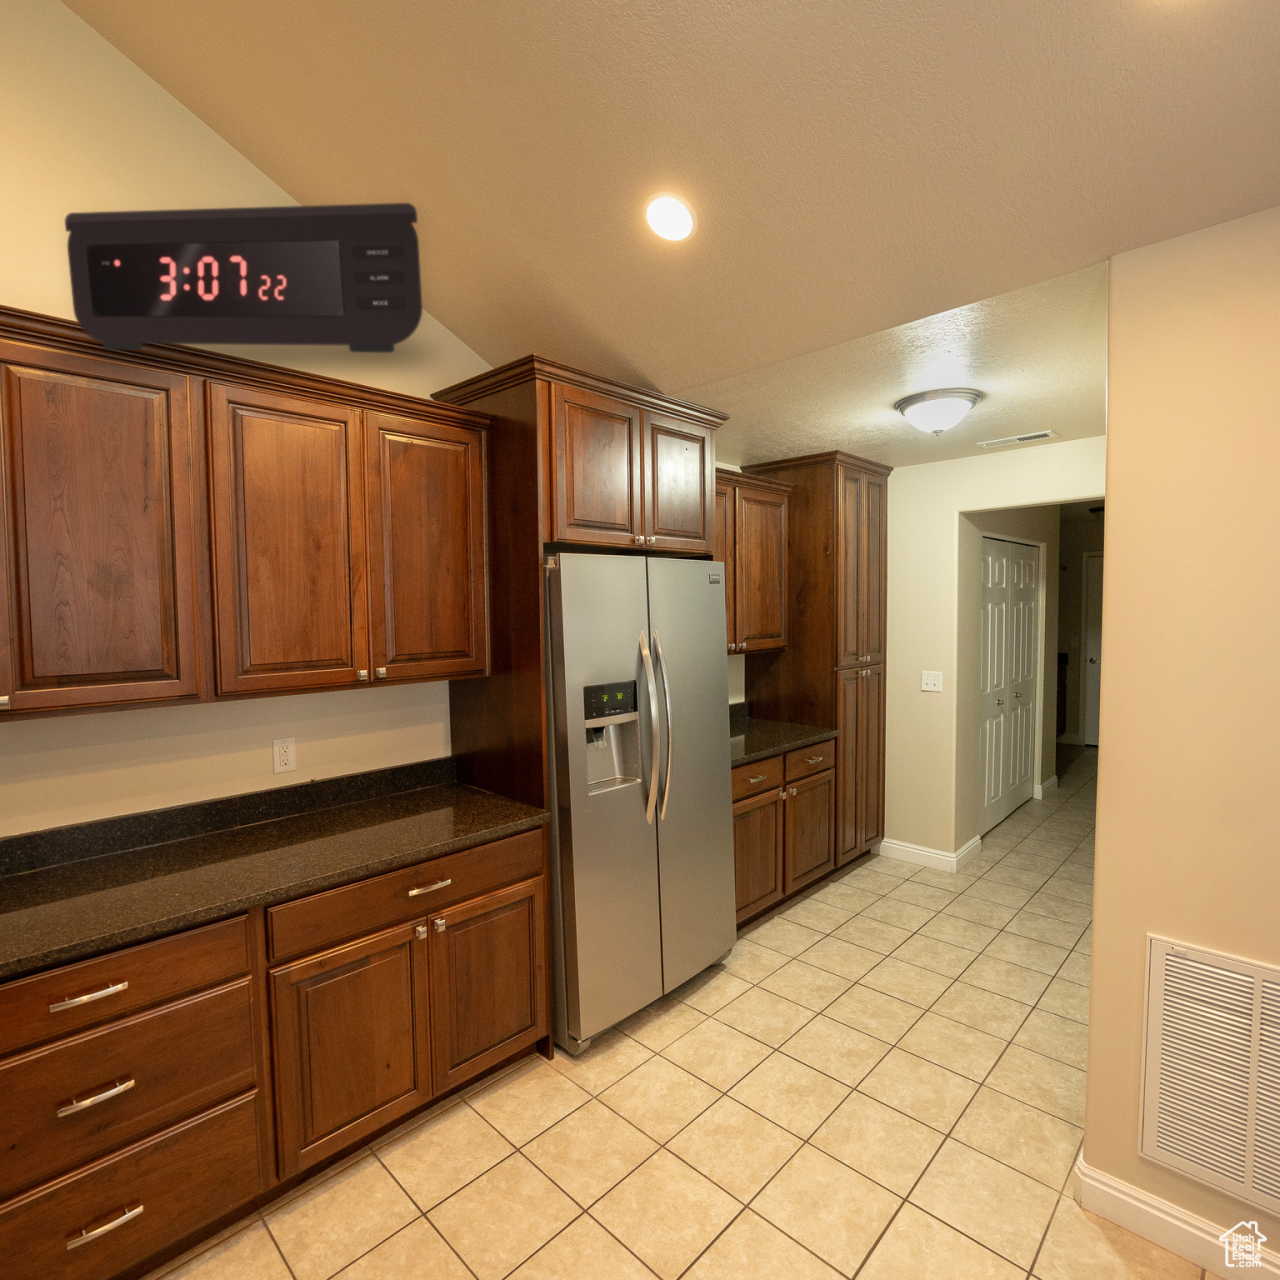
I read 3.07.22
